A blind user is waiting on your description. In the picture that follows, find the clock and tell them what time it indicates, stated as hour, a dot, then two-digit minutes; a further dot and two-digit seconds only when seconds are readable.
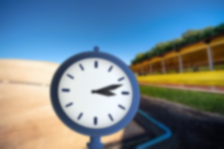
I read 3.12
